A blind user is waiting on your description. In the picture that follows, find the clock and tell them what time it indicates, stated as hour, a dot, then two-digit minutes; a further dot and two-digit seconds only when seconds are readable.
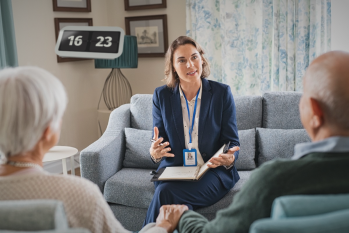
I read 16.23
